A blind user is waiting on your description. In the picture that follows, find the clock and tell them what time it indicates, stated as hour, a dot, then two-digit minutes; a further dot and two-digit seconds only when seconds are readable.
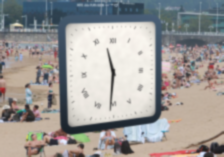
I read 11.31
